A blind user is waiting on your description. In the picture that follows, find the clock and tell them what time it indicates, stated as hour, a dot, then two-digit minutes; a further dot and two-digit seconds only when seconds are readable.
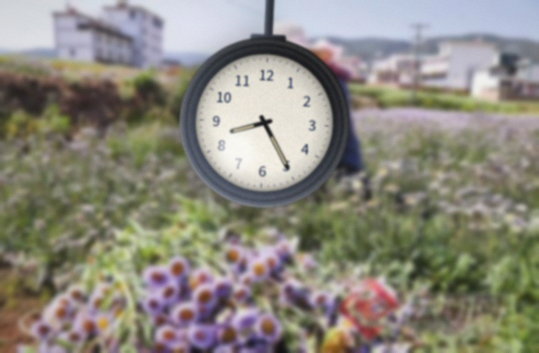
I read 8.25
